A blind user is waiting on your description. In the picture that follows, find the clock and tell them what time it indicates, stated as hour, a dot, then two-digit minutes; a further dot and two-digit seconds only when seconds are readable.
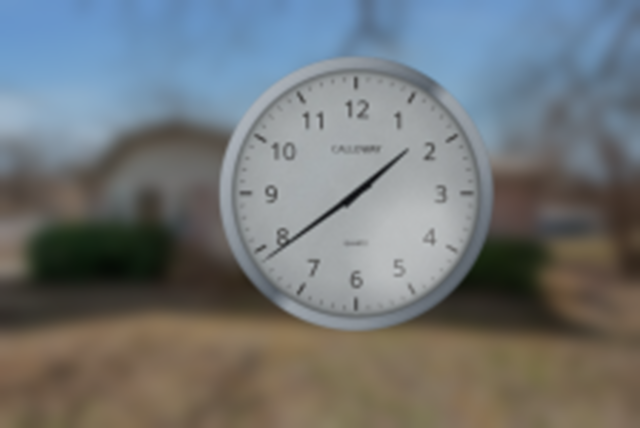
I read 1.39
